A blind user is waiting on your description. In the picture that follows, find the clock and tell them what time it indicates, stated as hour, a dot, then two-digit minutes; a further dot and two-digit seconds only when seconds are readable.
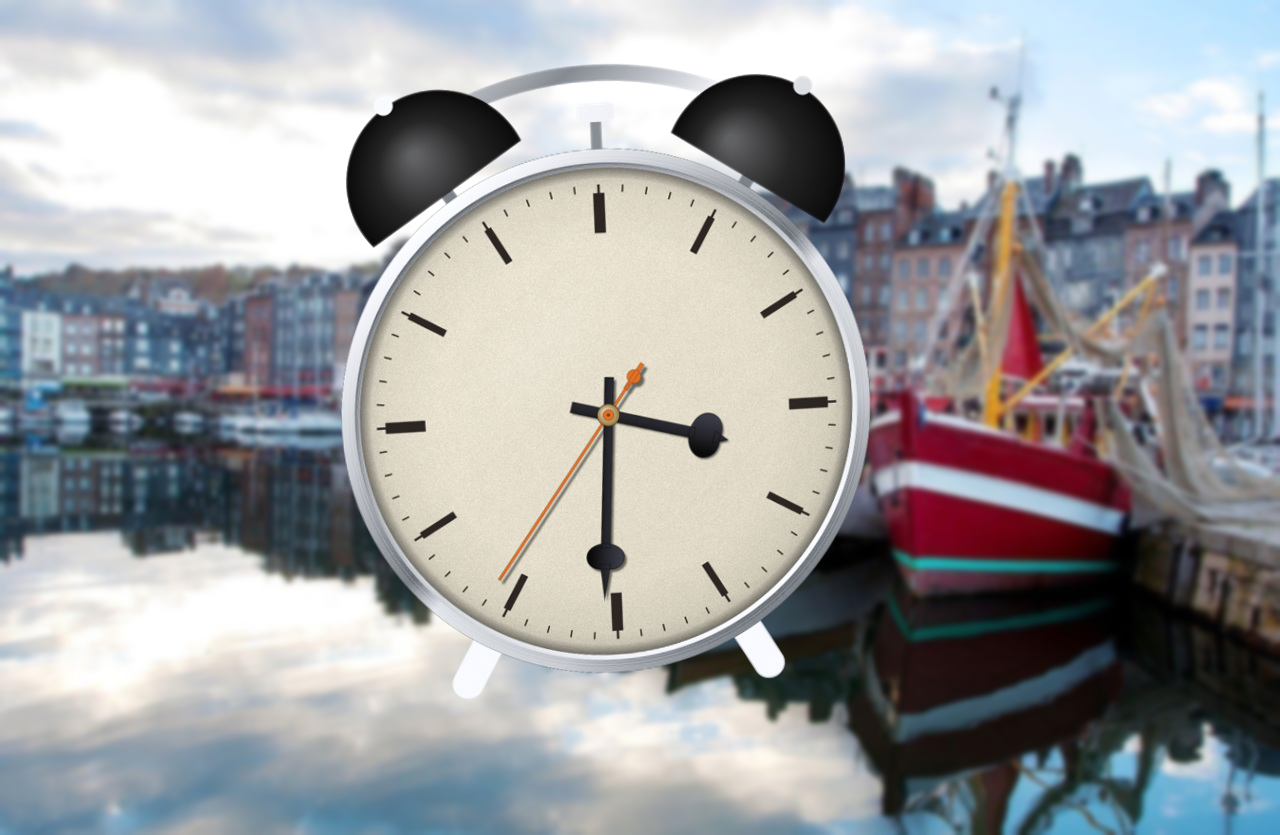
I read 3.30.36
